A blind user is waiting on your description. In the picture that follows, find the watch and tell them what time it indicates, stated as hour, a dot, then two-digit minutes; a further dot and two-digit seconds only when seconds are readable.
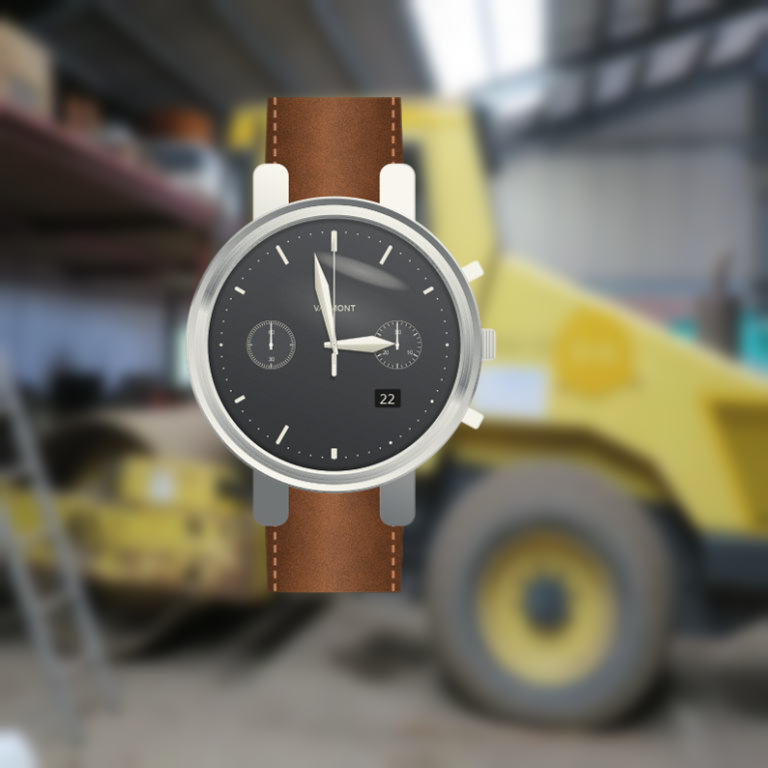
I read 2.58
